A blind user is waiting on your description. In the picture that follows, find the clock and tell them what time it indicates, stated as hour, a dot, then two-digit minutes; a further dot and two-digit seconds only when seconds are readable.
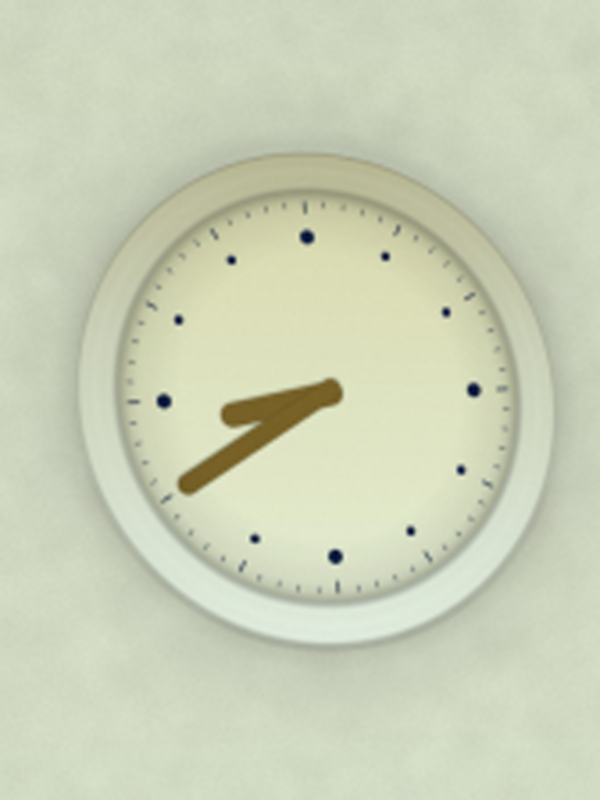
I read 8.40
